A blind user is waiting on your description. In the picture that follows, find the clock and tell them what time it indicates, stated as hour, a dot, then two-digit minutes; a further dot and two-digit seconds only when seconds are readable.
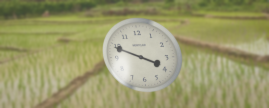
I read 3.49
